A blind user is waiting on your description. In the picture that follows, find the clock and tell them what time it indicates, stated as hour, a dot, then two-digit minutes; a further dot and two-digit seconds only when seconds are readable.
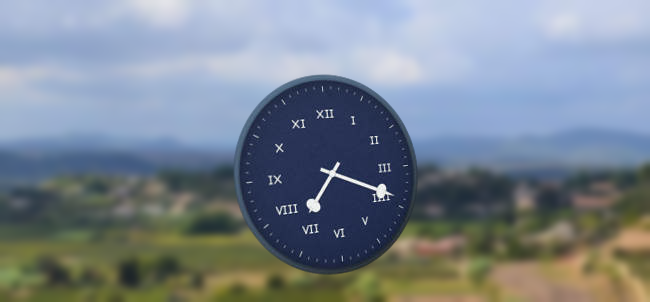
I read 7.19
